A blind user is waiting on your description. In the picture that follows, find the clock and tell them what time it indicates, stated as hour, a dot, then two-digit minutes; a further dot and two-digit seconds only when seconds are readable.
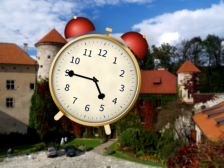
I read 4.45
